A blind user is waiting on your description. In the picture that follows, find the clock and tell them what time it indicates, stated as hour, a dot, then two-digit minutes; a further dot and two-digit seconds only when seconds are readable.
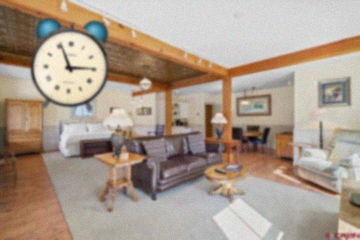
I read 2.56
